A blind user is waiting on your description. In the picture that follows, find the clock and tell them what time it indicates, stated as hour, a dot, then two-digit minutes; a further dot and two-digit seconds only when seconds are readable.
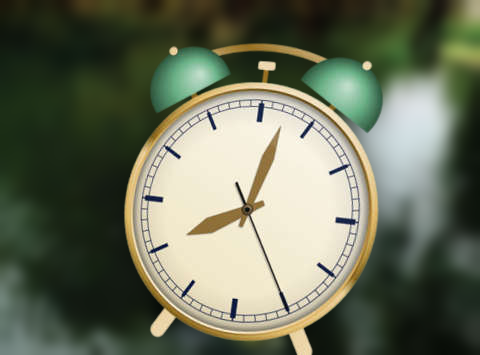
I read 8.02.25
